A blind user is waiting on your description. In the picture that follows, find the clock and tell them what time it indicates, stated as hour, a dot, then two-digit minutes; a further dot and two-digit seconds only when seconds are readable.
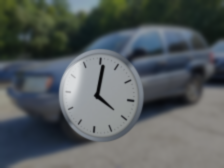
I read 4.01
